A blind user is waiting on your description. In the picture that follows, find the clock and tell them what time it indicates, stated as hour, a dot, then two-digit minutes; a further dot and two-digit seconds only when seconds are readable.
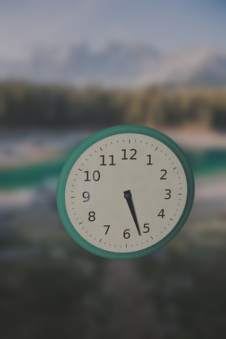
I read 5.27
